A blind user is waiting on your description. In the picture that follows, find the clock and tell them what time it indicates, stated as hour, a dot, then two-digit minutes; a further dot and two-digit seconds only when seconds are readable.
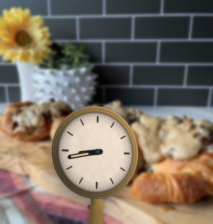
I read 8.43
